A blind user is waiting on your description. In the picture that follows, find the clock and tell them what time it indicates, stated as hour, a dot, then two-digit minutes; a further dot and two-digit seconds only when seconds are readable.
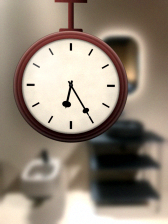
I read 6.25
